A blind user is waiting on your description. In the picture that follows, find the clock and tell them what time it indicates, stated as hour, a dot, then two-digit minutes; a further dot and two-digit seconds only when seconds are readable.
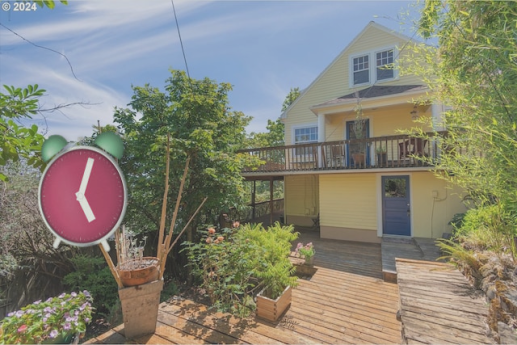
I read 5.03
